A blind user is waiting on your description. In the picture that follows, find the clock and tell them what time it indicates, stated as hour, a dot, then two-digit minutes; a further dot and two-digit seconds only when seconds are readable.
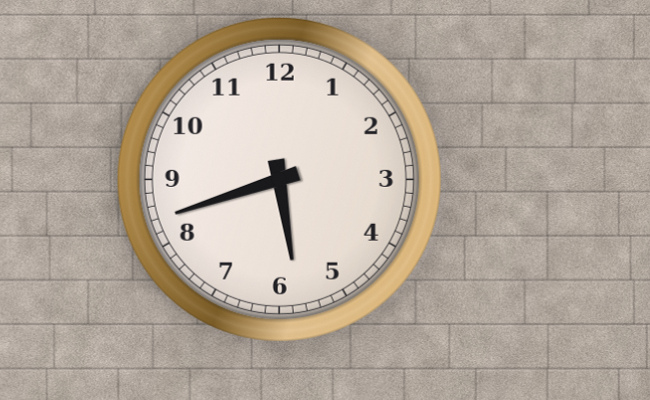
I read 5.42
